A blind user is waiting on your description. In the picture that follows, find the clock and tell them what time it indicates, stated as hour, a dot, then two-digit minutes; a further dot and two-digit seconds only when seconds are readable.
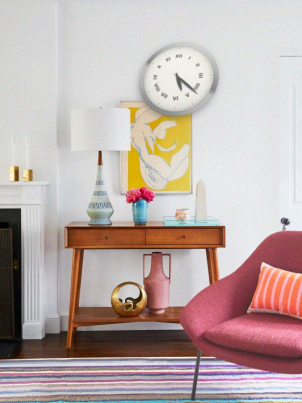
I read 5.22
